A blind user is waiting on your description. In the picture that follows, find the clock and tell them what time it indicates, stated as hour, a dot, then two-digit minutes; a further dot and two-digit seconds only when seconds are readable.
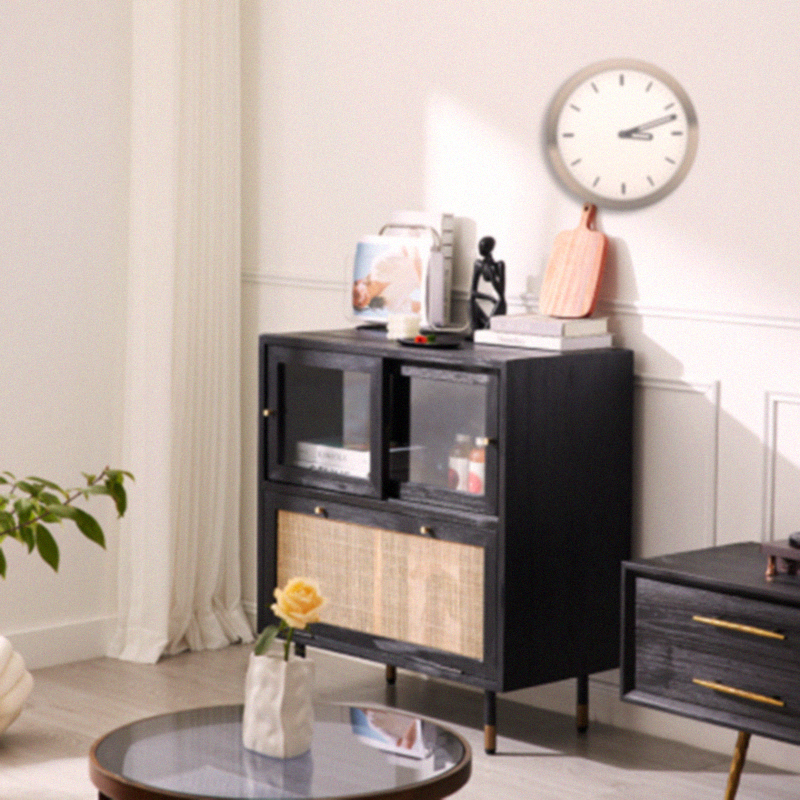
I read 3.12
